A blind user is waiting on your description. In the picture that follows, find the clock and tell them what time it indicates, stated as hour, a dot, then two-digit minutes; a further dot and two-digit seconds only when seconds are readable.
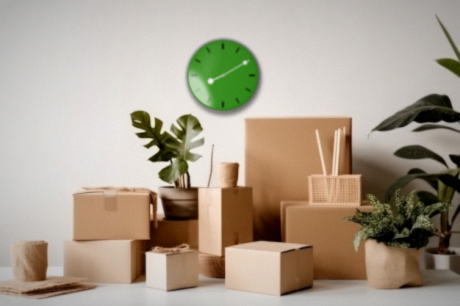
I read 8.10
